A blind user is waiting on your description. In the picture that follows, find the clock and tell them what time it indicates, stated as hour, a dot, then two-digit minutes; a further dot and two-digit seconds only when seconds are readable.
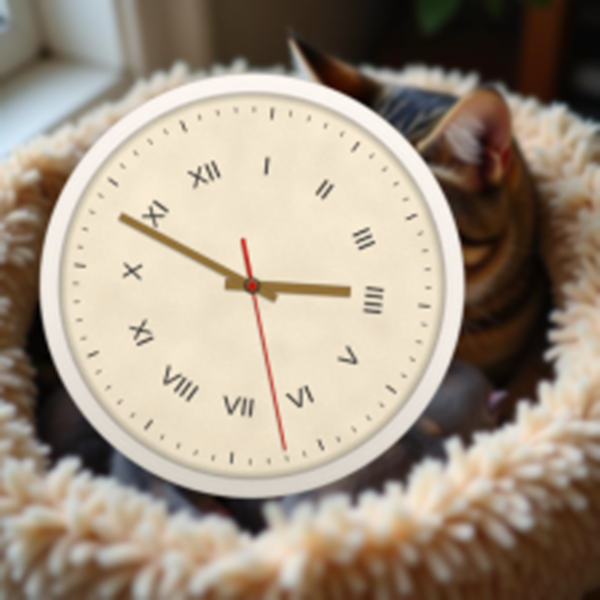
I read 3.53.32
